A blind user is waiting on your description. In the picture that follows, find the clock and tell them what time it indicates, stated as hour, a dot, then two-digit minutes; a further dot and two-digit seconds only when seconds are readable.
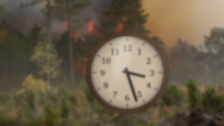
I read 3.27
